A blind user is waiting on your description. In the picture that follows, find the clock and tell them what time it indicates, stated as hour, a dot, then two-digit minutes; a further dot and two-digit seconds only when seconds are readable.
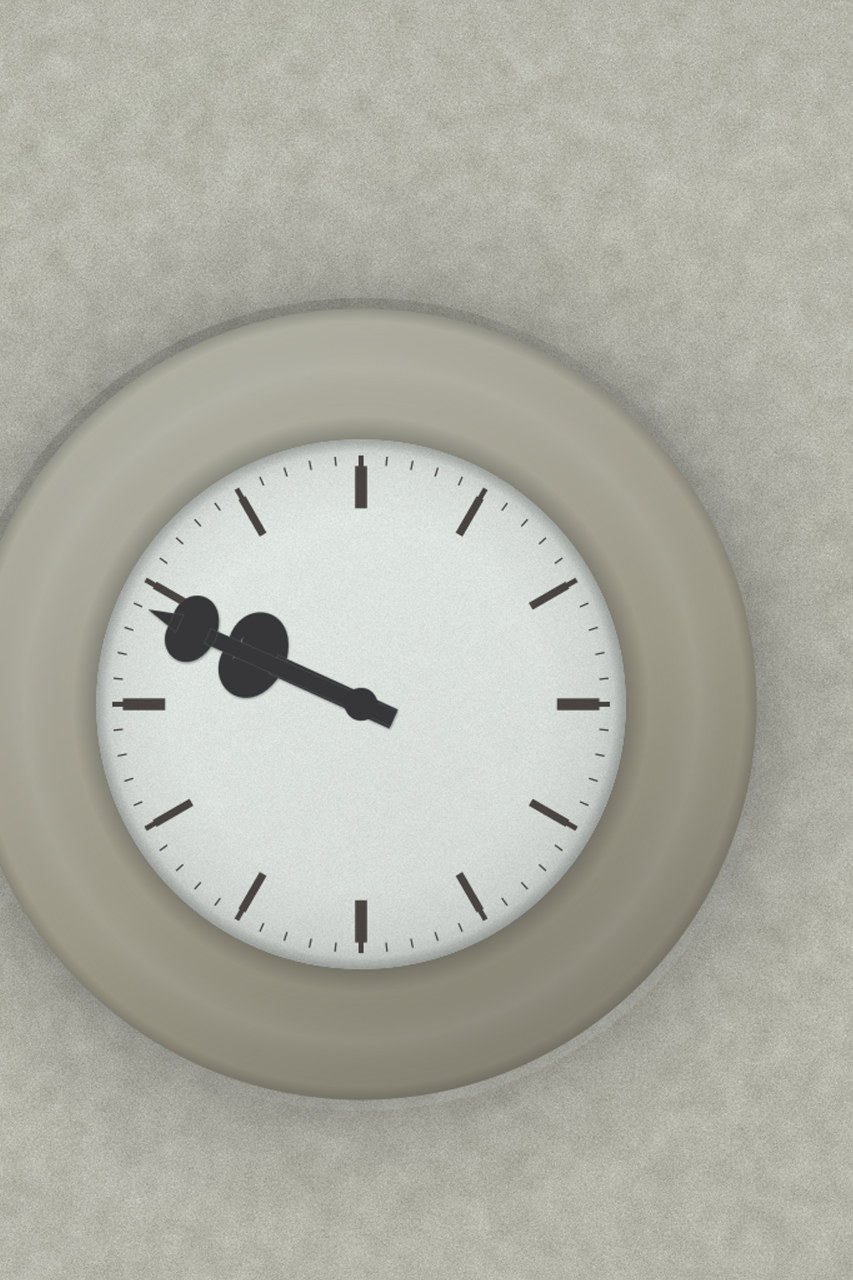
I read 9.49
